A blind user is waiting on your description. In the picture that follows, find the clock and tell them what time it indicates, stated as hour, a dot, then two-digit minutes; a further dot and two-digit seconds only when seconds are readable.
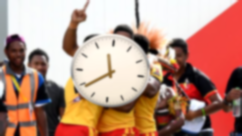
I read 11.39
